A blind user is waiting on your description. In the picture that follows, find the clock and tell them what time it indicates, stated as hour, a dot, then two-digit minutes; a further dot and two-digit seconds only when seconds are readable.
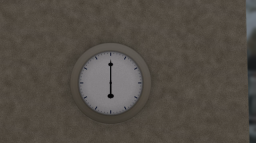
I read 6.00
